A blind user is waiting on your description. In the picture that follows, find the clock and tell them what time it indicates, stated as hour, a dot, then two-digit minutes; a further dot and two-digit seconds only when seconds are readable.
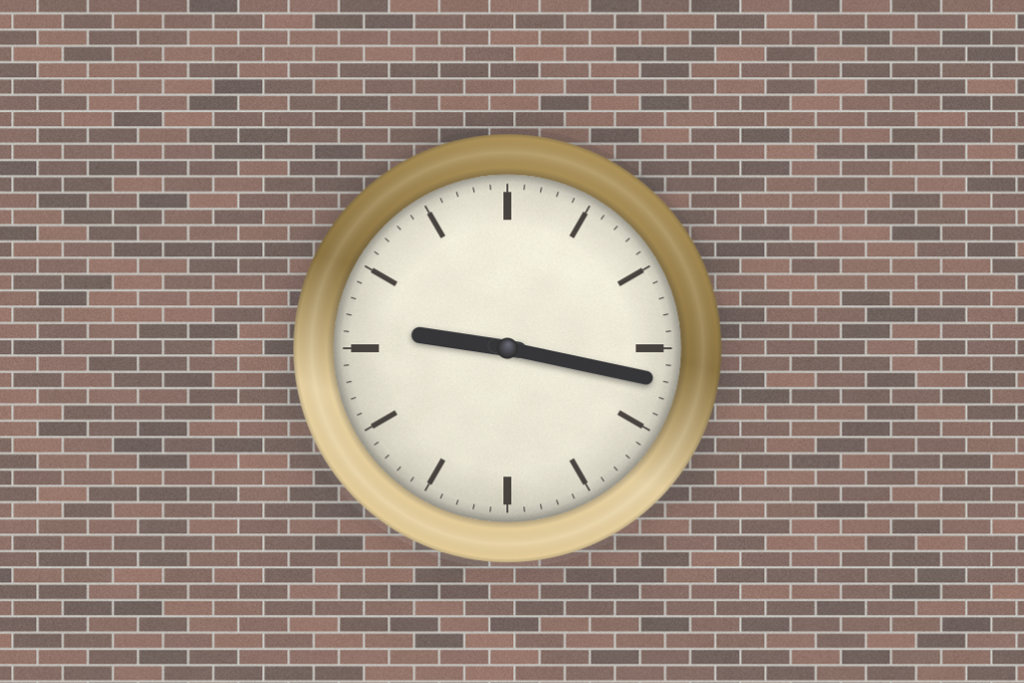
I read 9.17
